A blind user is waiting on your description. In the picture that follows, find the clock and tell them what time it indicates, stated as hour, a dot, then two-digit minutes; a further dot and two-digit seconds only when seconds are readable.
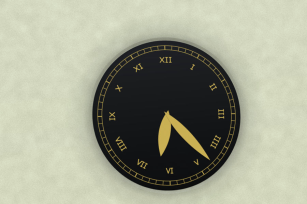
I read 6.23
